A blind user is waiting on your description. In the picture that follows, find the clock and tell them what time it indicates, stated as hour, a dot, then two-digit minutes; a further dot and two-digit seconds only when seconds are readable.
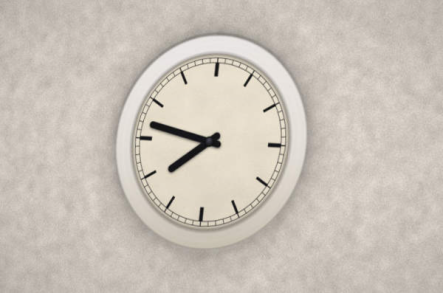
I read 7.47
